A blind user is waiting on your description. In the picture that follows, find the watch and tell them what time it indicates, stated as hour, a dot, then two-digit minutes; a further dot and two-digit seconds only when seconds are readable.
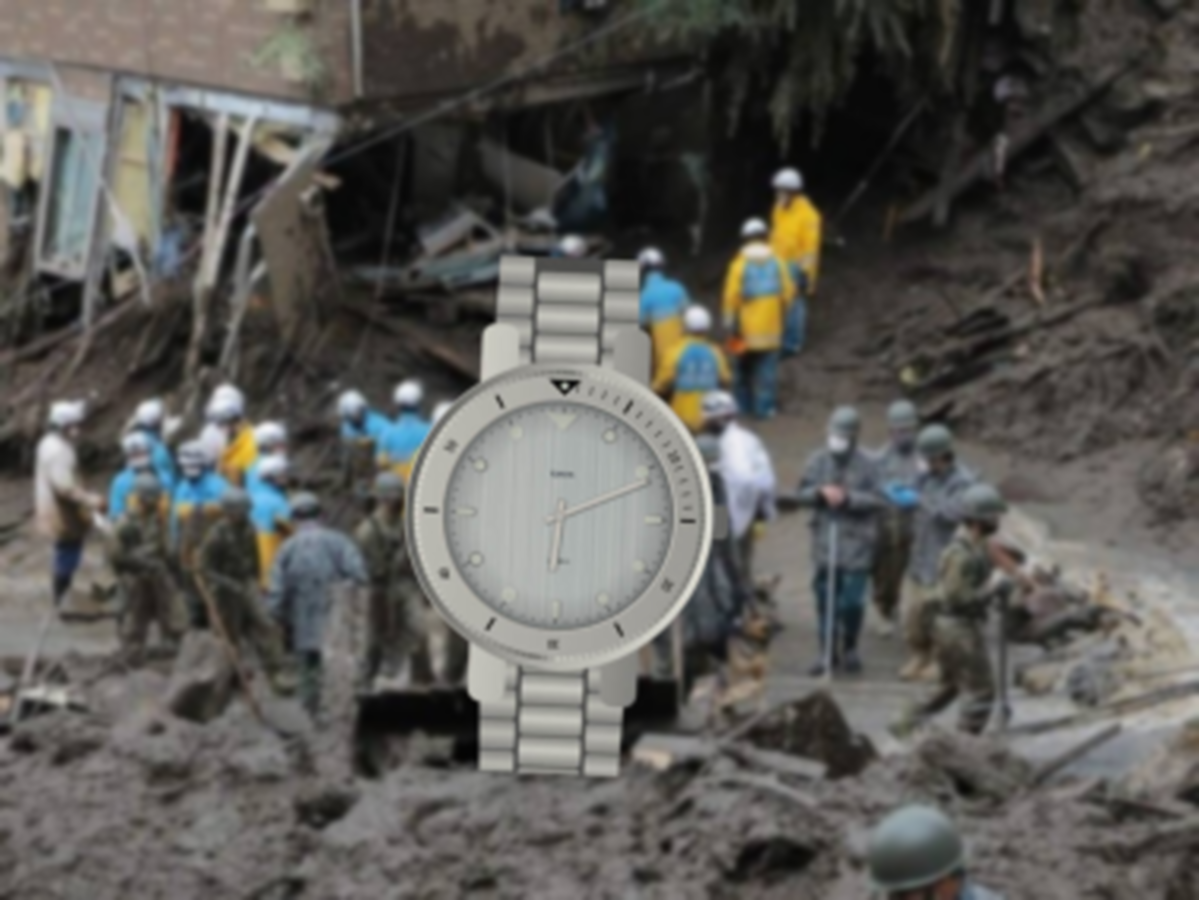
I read 6.11
